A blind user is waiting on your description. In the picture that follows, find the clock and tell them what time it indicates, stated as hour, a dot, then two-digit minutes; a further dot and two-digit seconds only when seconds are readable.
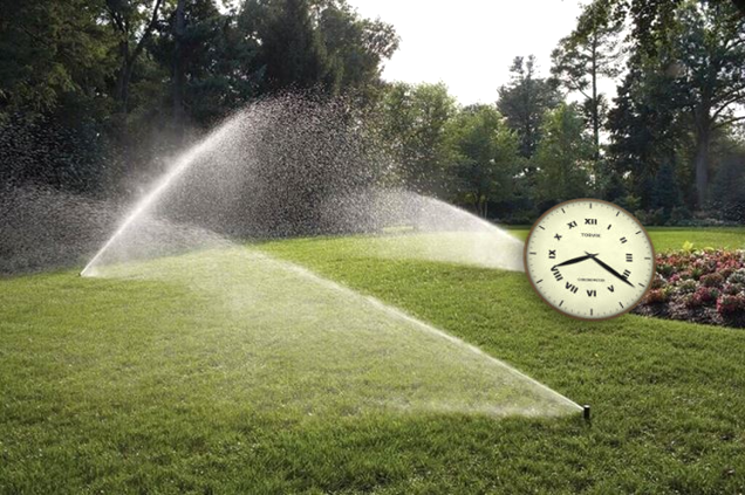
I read 8.21
